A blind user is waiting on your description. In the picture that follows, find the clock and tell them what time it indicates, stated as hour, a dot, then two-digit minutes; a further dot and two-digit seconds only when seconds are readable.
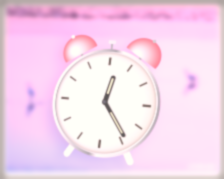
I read 12.24
